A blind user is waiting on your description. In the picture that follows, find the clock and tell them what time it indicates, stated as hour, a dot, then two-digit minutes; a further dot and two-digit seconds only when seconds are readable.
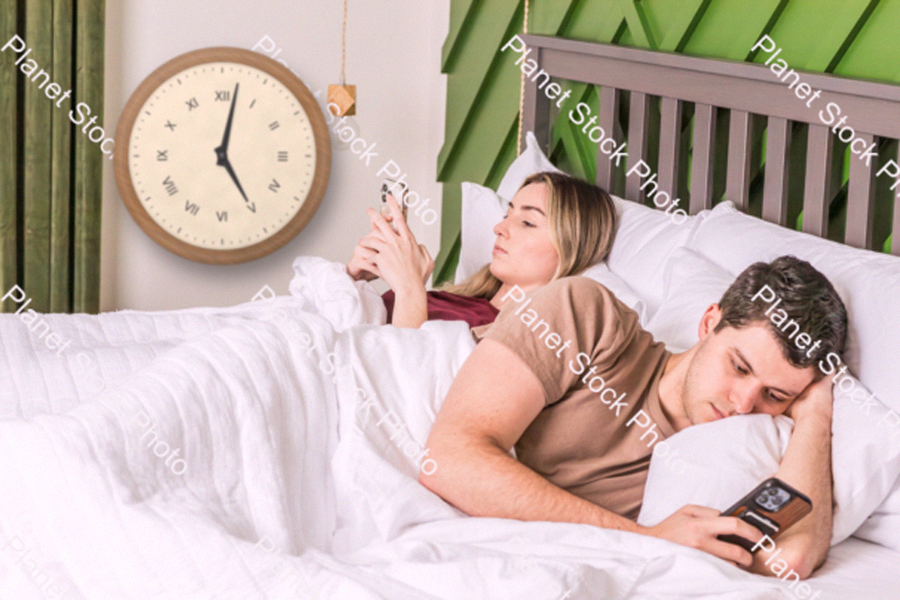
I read 5.02
